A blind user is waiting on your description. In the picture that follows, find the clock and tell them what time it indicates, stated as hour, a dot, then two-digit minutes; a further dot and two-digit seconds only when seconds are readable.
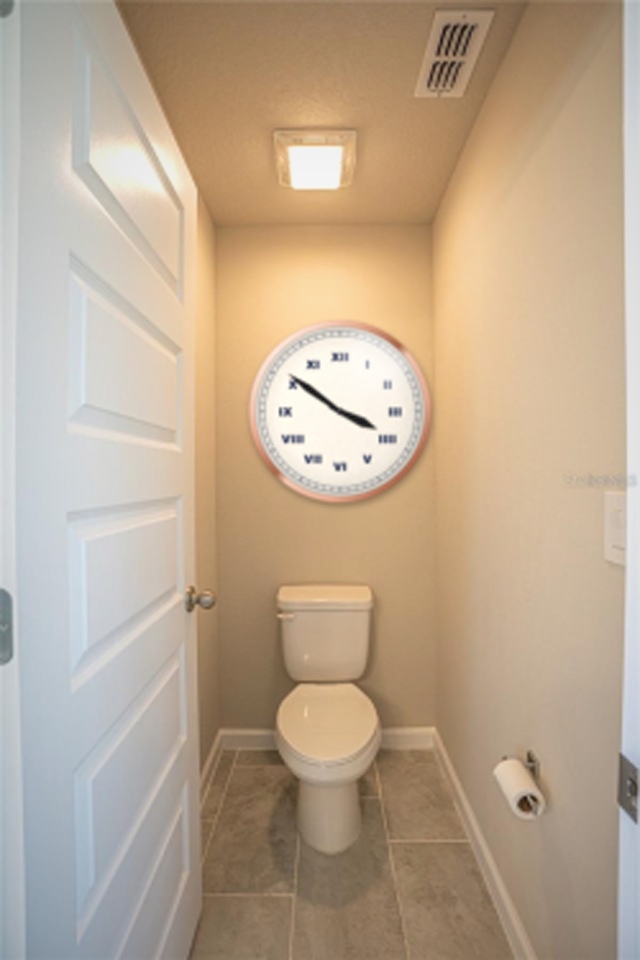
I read 3.51
